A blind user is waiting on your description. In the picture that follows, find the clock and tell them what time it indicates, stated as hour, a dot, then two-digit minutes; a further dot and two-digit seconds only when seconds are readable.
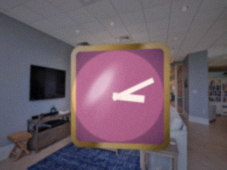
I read 3.11
